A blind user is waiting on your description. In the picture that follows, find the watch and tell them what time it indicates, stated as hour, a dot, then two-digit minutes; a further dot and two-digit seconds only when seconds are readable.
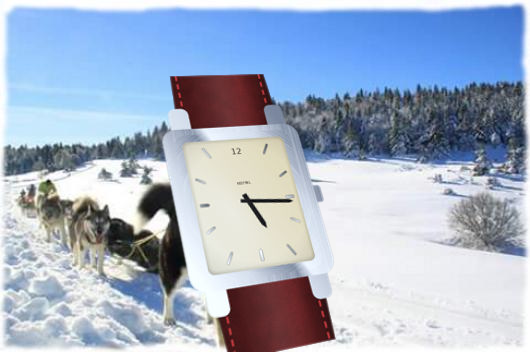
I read 5.16
